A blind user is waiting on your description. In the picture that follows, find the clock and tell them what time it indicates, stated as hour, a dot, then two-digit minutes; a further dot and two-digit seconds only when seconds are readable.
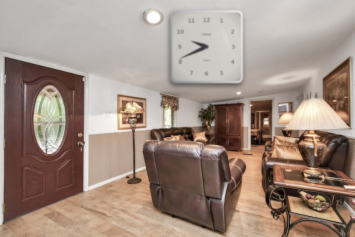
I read 9.41
